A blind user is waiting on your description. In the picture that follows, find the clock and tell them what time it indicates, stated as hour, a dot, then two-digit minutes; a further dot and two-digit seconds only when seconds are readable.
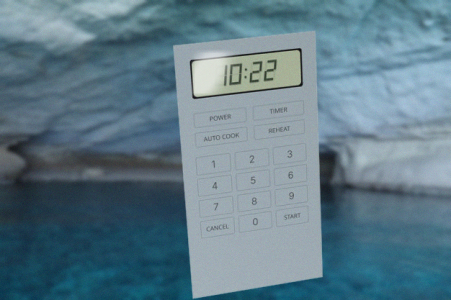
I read 10.22
